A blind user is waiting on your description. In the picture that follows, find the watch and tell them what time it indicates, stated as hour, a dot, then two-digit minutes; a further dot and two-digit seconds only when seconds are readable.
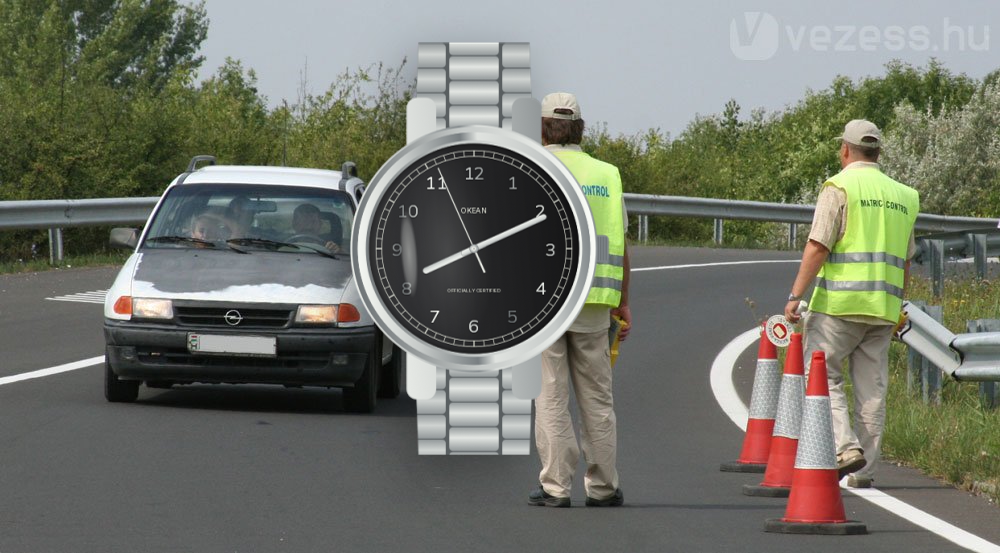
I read 8.10.56
